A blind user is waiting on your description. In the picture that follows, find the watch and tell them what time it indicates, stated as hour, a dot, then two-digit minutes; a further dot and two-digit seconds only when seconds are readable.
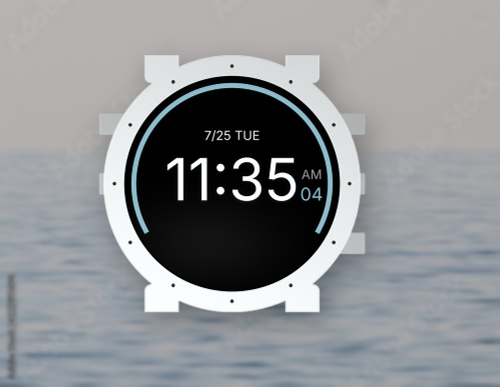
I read 11.35.04
